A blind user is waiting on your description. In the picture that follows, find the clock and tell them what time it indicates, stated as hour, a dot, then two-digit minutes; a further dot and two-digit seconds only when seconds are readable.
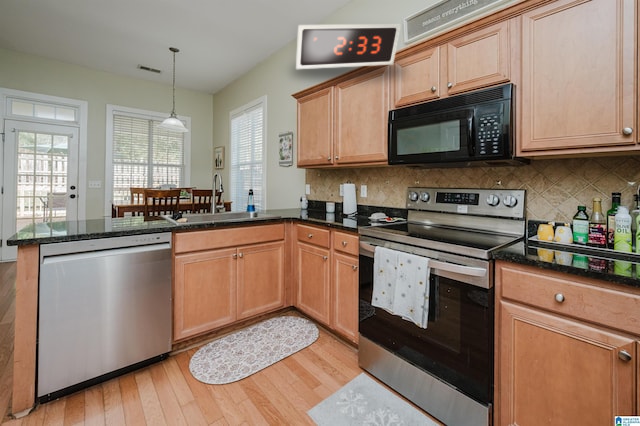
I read 2.33
